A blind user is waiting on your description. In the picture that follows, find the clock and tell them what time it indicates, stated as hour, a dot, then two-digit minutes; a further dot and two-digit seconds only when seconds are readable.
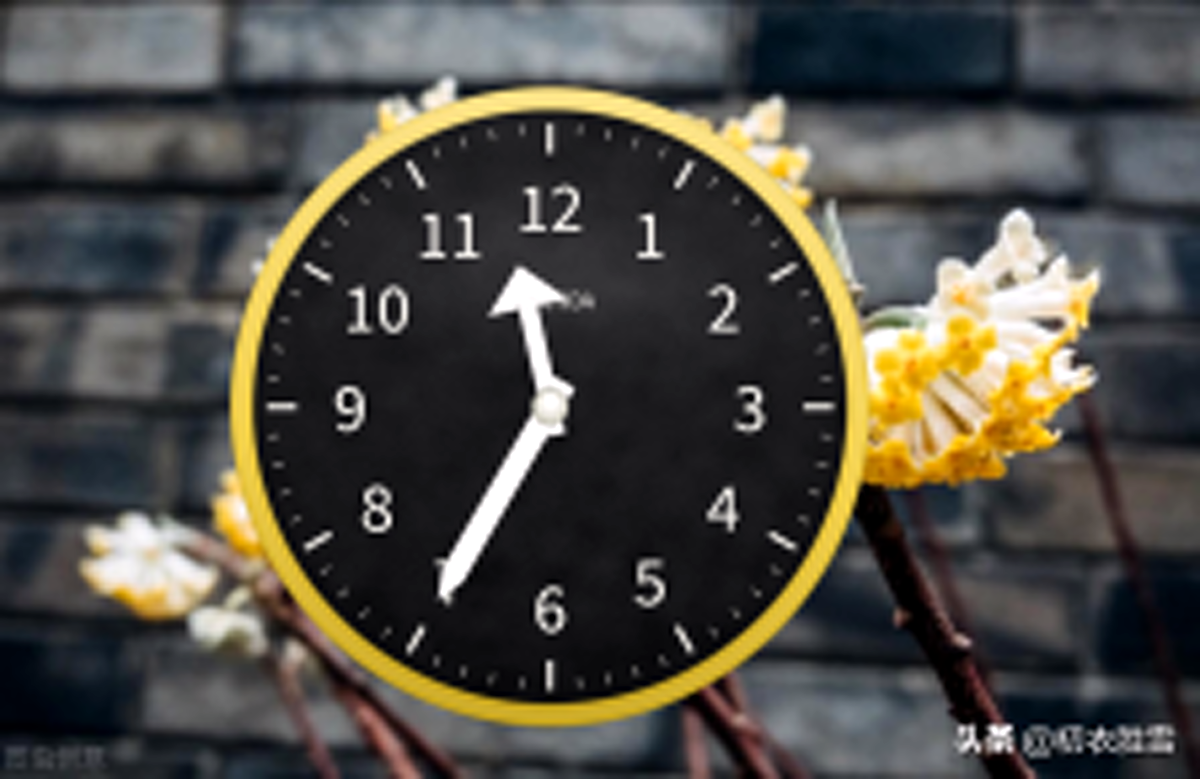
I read 11.35
